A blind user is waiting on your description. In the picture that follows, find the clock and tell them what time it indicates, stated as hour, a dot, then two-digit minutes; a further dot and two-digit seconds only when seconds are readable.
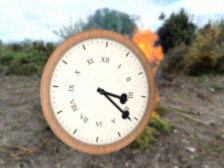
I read 3.21
